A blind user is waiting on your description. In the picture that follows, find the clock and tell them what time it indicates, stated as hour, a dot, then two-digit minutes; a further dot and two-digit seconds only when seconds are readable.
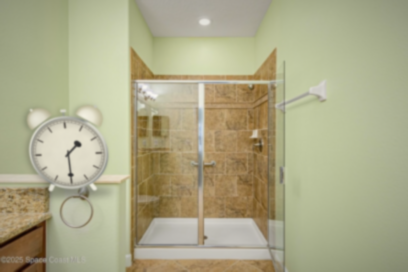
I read 1.30
